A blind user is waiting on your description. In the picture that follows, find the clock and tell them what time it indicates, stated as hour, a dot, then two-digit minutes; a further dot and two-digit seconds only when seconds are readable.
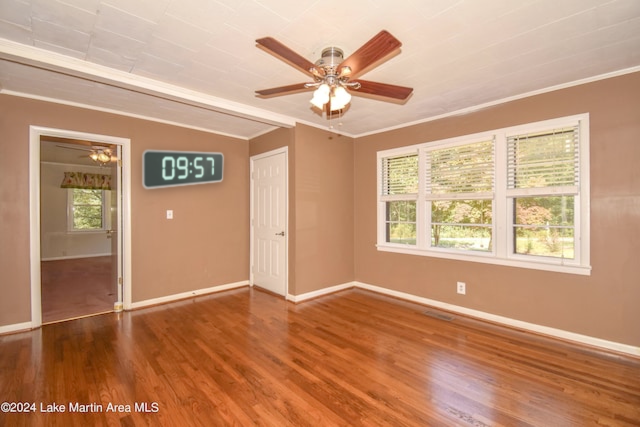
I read 9.57
